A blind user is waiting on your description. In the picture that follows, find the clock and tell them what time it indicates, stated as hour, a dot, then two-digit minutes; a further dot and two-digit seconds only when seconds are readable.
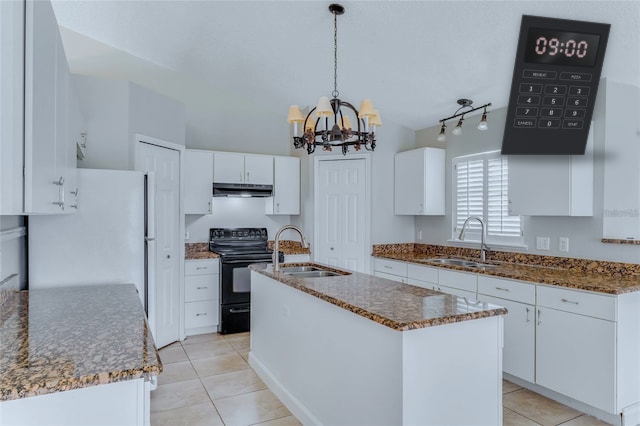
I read 9.00
